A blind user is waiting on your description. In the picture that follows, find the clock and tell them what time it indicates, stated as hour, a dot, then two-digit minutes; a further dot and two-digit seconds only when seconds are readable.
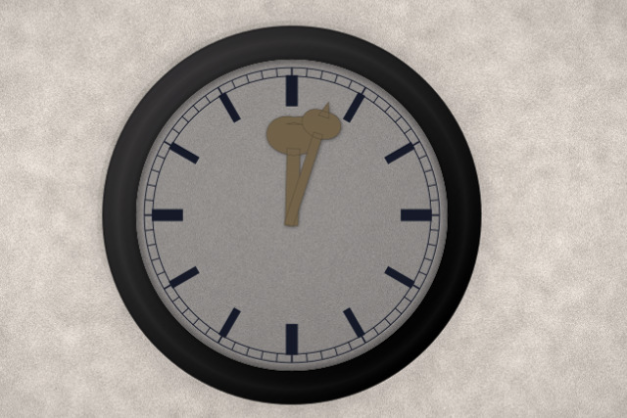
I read 12.03
